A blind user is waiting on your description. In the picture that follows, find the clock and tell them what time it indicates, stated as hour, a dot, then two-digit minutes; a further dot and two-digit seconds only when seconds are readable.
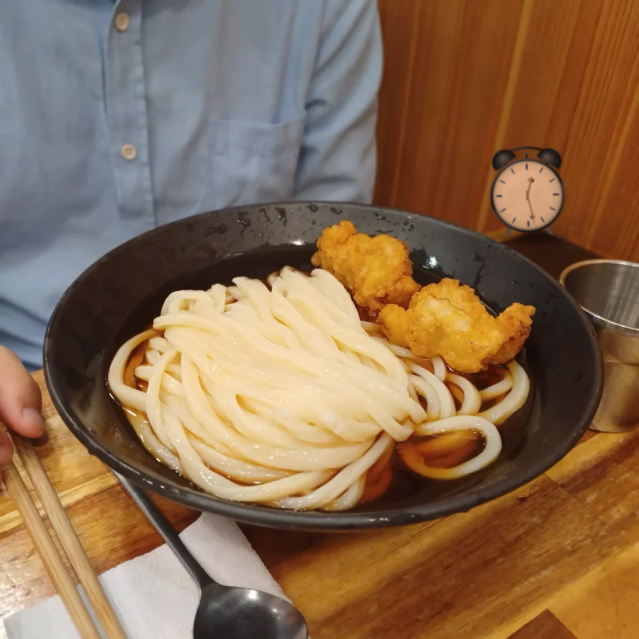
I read 12.28
